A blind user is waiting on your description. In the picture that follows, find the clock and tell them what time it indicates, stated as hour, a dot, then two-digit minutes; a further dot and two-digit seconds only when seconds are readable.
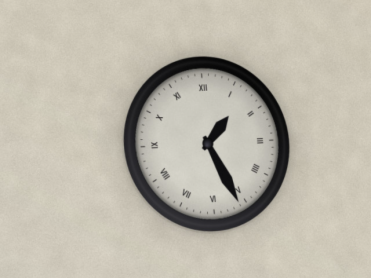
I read 1.26
